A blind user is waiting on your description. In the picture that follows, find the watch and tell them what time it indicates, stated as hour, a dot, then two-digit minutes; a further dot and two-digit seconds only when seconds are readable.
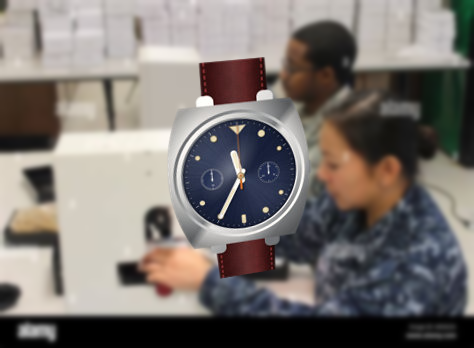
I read 11.35
